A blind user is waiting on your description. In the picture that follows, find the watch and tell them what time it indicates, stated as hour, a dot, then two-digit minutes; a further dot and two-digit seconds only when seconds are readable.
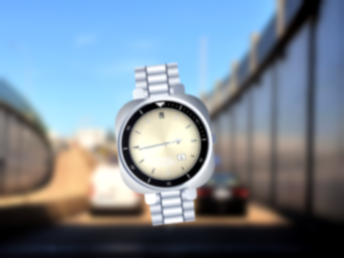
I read 2.44
